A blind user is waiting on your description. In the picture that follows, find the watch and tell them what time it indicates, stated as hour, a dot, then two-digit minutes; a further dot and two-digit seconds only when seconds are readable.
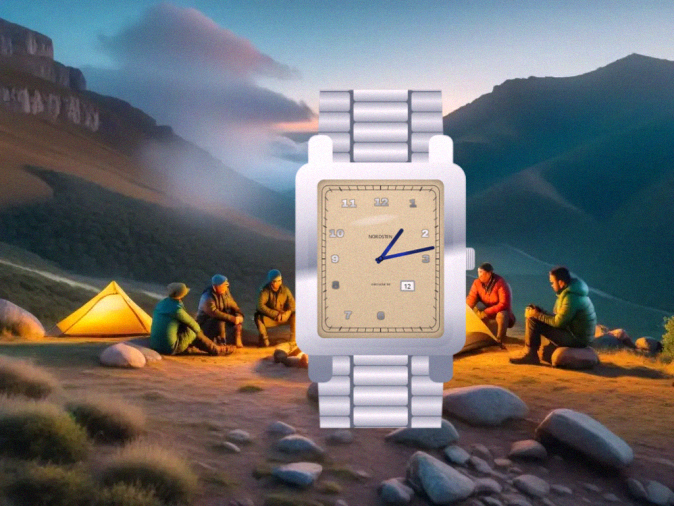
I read 1.13
